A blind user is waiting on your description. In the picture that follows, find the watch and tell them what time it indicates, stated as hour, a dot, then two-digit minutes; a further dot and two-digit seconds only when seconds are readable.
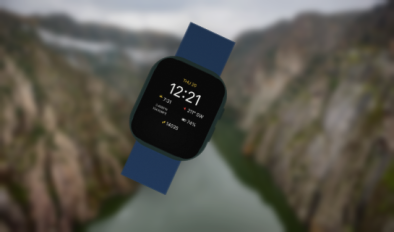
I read 12.21
